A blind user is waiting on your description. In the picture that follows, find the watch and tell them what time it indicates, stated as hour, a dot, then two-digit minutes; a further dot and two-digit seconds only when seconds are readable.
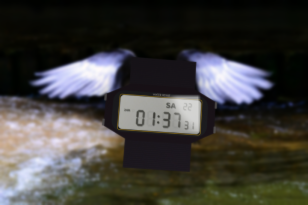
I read 1.37
